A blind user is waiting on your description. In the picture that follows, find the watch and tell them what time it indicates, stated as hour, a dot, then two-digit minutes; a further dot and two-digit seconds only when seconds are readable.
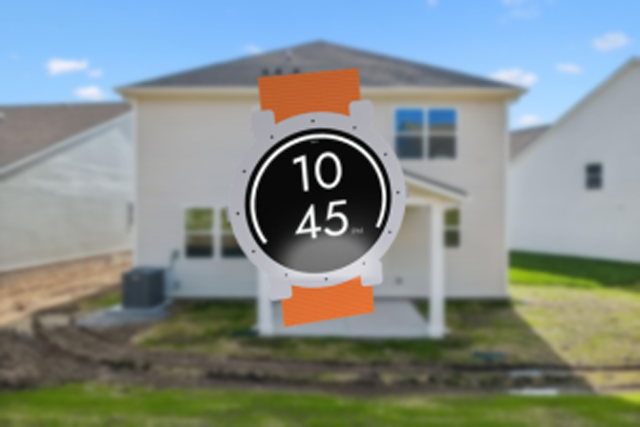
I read 10.45
